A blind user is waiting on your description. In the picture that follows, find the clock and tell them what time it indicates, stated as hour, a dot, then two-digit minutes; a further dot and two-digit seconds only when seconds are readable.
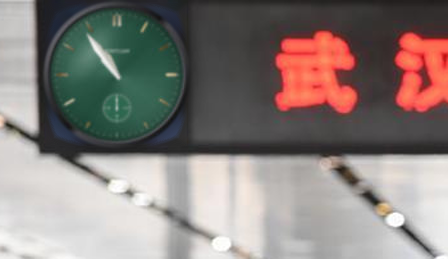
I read 10.54
